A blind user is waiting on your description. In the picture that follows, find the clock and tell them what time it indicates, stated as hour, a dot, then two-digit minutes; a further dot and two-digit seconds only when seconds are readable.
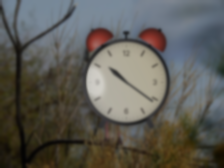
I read 10.21
